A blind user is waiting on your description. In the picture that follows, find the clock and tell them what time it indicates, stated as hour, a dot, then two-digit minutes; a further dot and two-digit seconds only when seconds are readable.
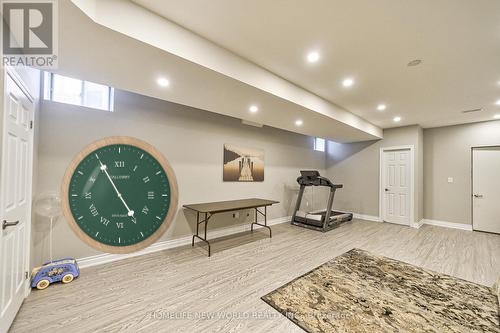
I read 4.55
